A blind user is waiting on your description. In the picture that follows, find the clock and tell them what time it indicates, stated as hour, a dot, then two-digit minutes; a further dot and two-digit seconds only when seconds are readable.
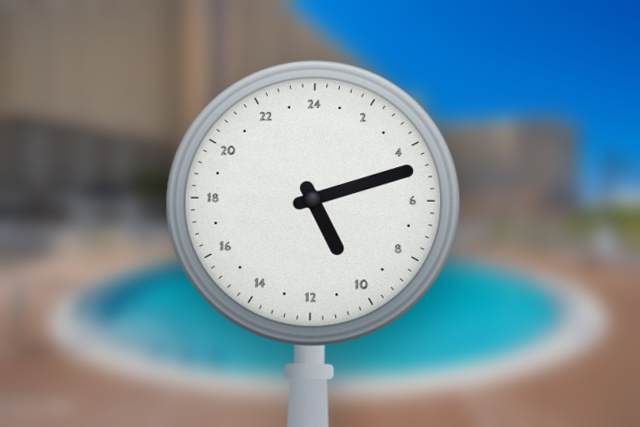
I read 10.12
